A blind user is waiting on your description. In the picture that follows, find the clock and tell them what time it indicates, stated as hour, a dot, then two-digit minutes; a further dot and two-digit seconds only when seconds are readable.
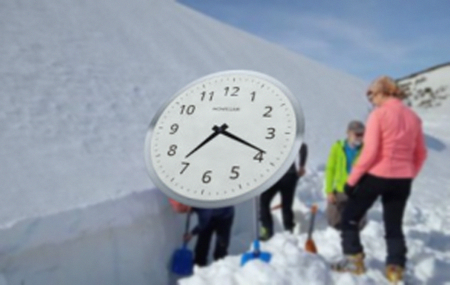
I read 7.19
